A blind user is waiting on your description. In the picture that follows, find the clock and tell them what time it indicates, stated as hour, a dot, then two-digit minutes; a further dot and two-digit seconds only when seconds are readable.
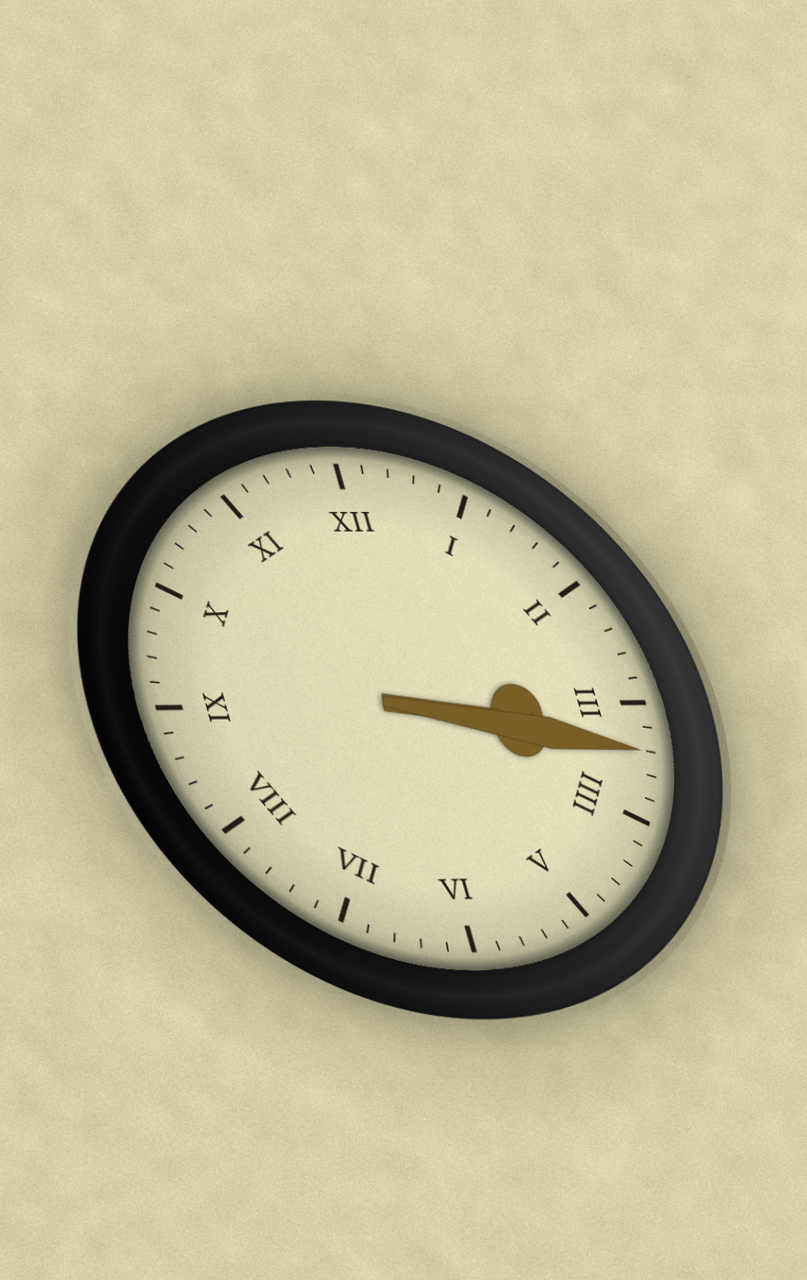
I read 3.17
